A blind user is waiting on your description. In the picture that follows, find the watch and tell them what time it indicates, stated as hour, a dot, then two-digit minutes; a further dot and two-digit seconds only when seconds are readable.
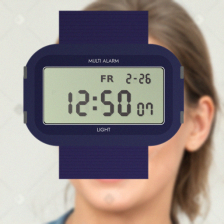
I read 12.50.07
